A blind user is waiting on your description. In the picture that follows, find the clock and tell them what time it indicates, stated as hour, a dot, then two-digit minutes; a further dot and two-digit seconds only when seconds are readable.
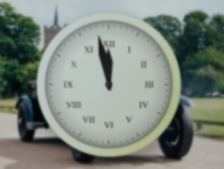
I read 11.58
